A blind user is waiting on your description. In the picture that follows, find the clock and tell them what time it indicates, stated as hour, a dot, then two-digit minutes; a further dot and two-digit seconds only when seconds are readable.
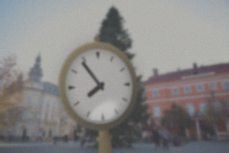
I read 7.54
